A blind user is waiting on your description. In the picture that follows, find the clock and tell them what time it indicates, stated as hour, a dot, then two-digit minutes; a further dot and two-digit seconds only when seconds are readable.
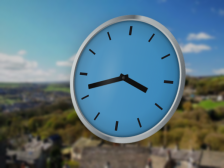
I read 3.42
